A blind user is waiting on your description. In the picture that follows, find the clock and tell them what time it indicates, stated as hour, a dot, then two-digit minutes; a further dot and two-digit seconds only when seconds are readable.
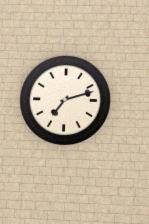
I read 7.12
